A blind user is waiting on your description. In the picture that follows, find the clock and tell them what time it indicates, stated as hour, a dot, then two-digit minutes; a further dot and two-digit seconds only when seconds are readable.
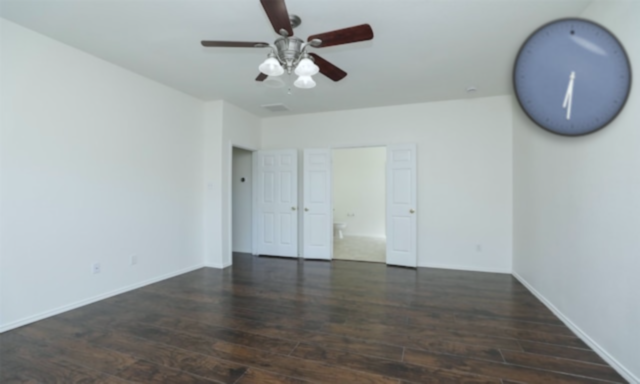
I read 6.31
